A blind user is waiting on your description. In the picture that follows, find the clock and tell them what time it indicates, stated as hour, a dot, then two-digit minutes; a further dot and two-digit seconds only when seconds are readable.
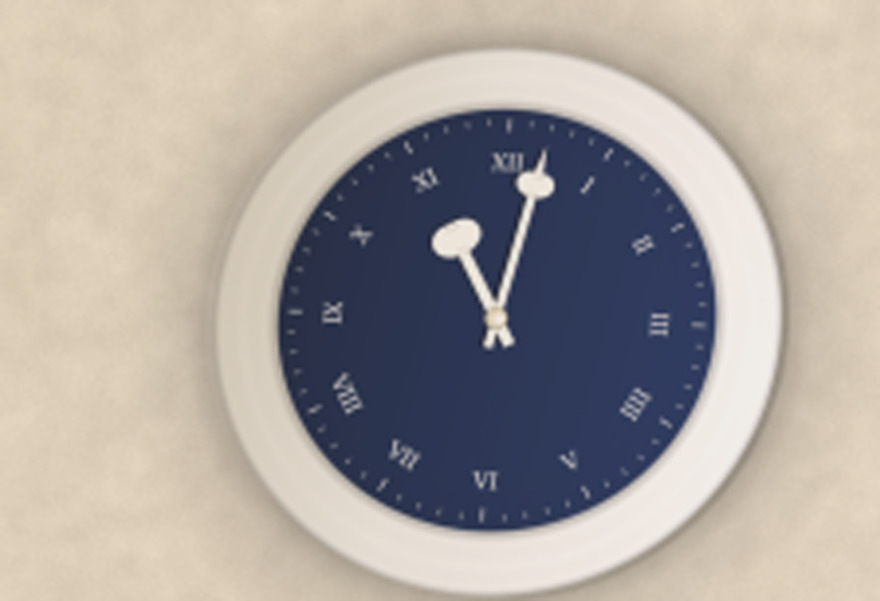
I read 11.02
